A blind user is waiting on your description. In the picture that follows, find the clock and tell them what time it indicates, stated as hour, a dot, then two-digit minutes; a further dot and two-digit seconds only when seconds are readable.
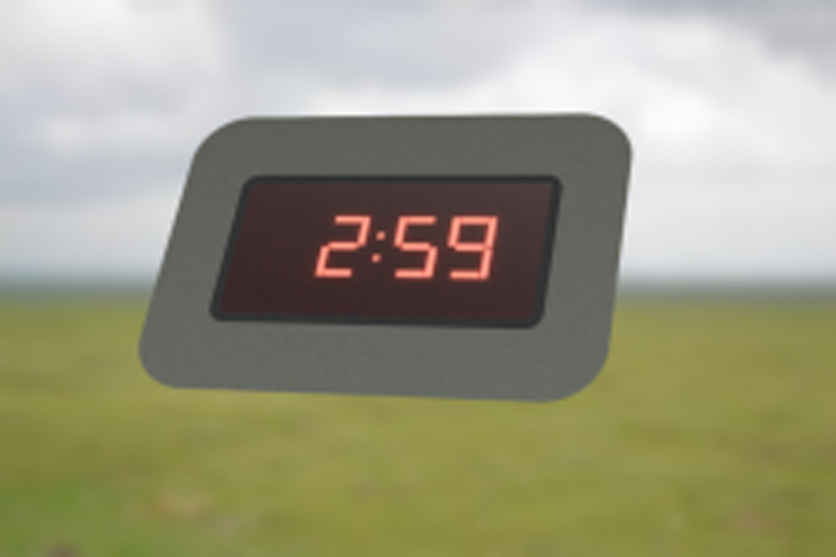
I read 2.59
